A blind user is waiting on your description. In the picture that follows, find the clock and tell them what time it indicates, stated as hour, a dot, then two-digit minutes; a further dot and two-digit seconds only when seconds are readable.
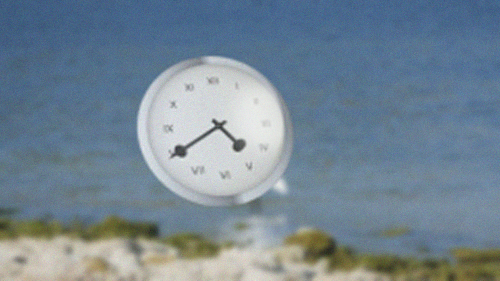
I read 4.40
